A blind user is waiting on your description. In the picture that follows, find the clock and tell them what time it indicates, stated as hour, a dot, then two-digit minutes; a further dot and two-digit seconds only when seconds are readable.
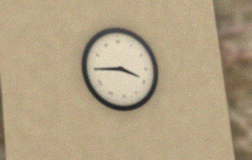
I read 3.45
